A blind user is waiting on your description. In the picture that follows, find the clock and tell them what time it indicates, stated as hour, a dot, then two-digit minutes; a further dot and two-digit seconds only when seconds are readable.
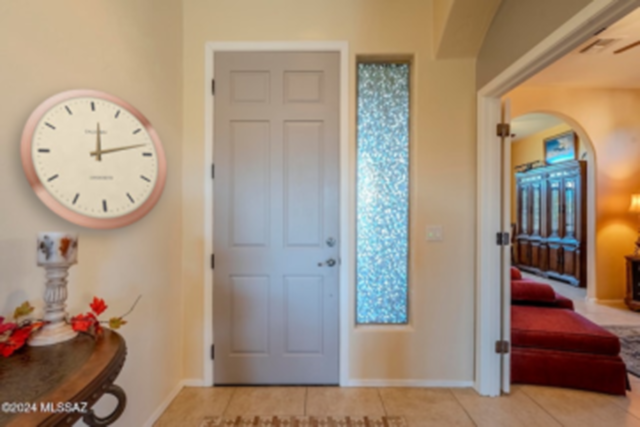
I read 12.13
